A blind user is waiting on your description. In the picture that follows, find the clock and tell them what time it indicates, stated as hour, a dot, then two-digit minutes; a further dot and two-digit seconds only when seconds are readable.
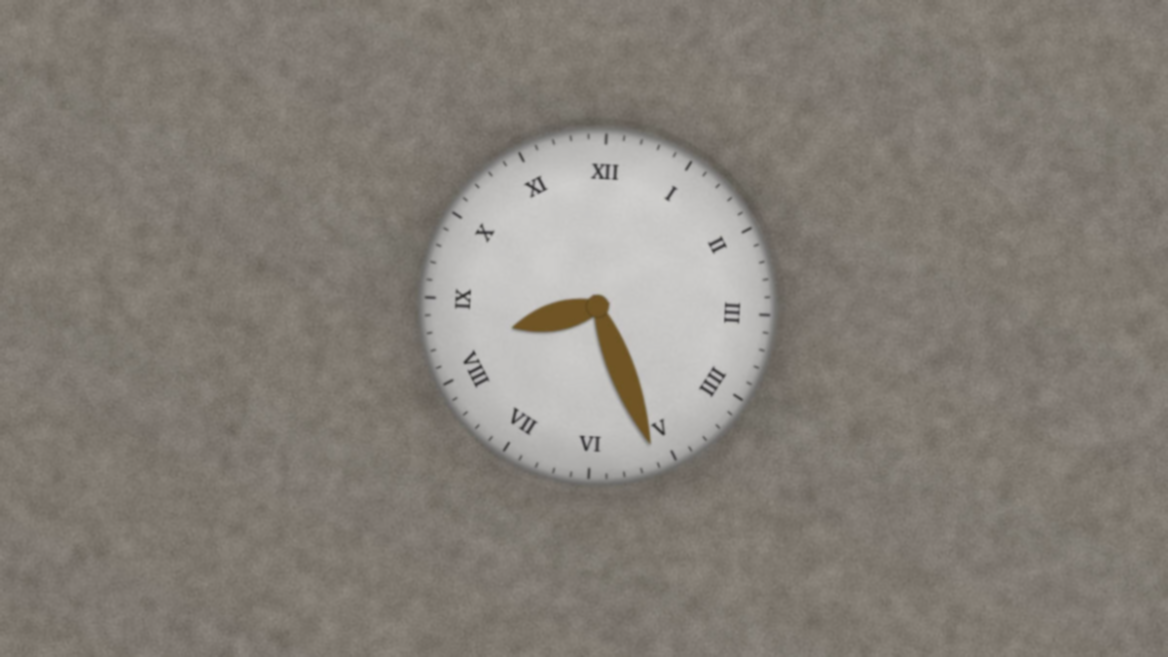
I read 8.26
